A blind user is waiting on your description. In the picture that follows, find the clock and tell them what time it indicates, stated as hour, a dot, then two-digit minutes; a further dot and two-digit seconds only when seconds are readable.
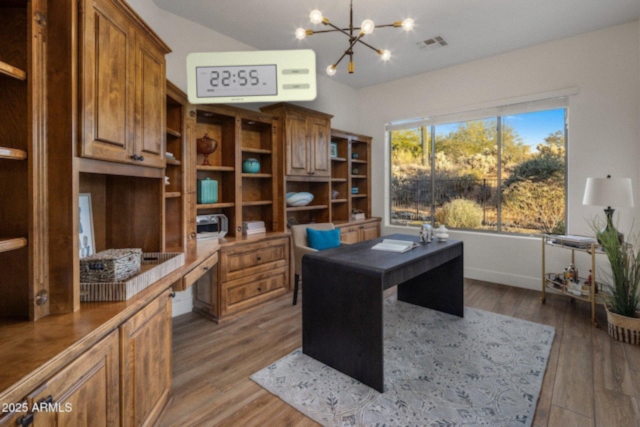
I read 22.55
